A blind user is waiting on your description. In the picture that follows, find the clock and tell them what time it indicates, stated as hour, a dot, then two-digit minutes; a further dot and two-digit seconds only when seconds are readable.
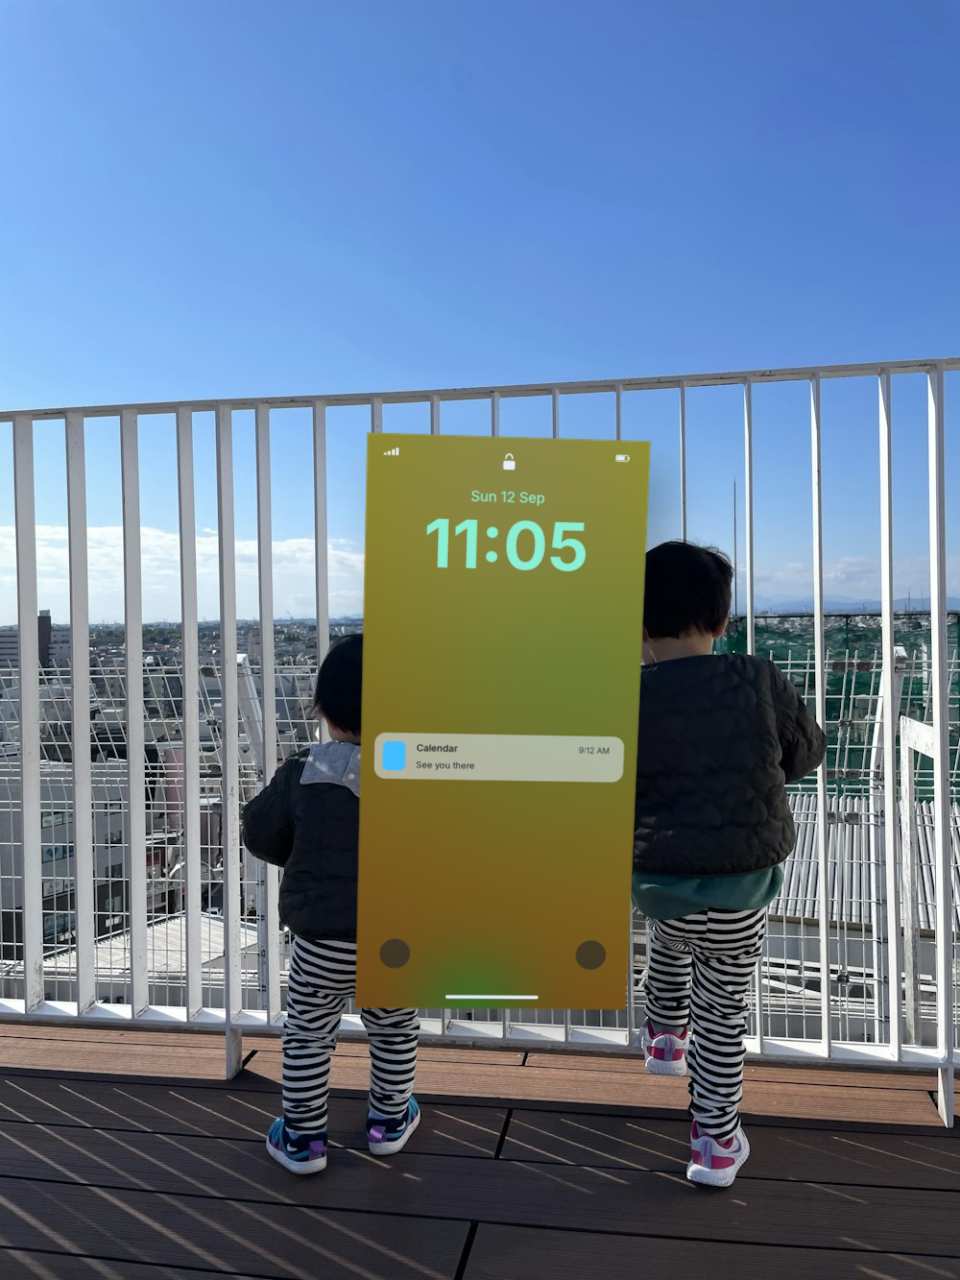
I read 11.05
